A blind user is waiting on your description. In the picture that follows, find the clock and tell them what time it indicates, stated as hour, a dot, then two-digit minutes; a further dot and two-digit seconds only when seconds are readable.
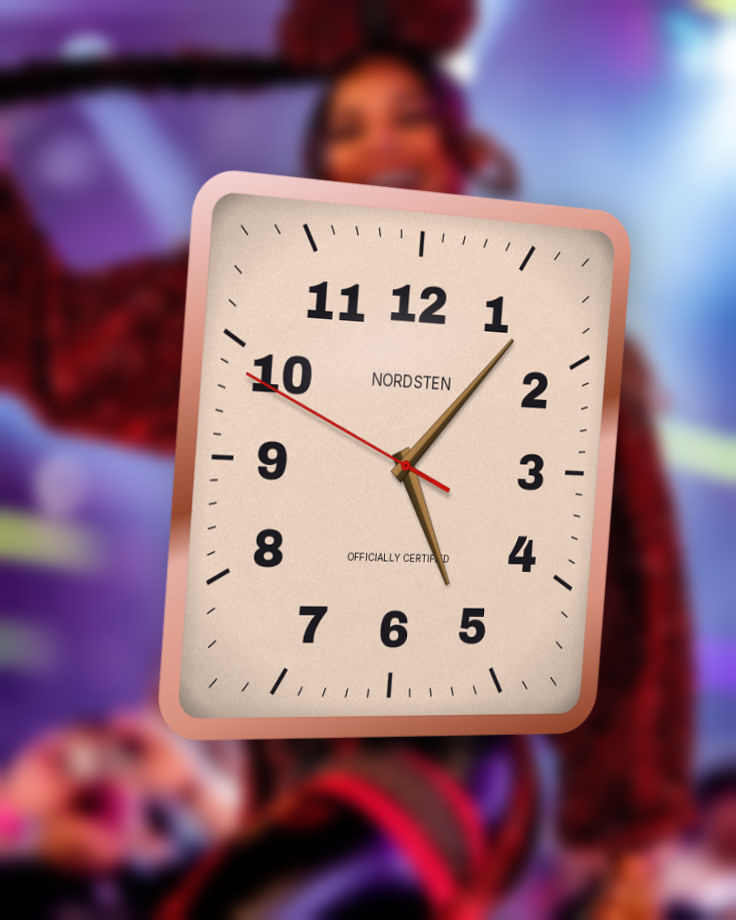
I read 5.06.49
